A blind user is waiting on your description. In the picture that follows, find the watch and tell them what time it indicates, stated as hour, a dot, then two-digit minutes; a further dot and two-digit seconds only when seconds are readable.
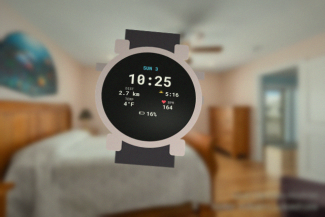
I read 10.25
